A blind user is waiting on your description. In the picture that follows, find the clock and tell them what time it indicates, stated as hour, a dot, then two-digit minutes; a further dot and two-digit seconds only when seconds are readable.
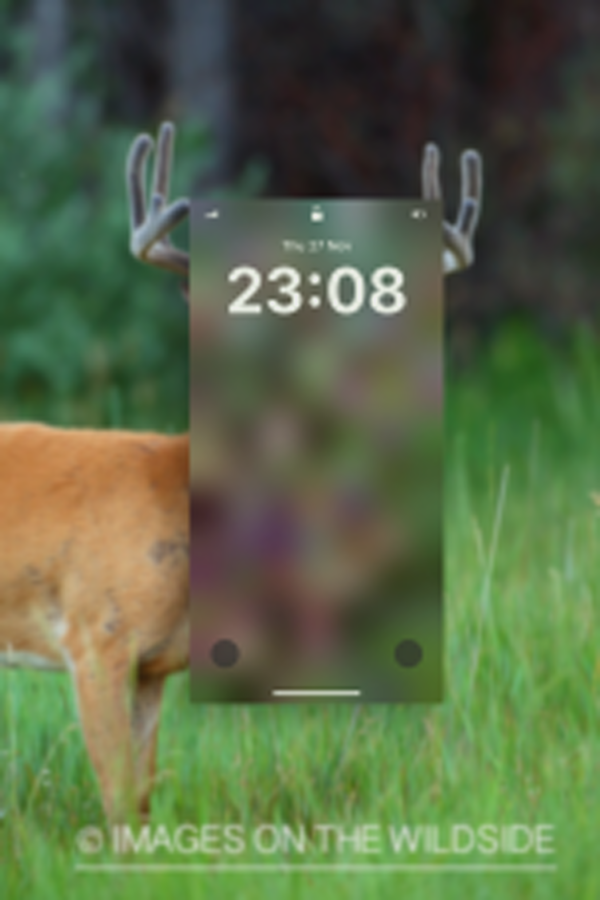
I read 23.08
